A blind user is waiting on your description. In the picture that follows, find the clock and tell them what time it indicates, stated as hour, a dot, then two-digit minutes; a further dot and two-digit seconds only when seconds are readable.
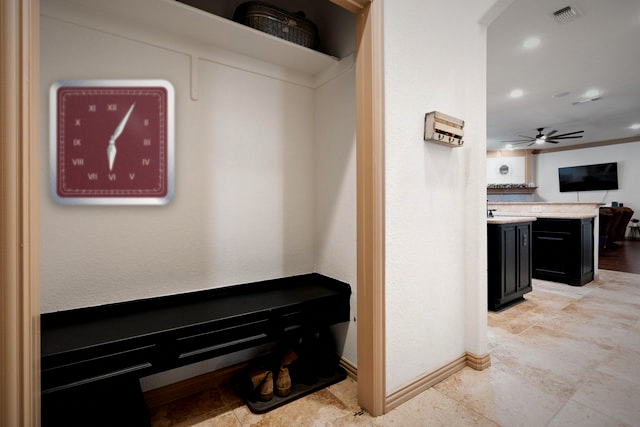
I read 6.05
